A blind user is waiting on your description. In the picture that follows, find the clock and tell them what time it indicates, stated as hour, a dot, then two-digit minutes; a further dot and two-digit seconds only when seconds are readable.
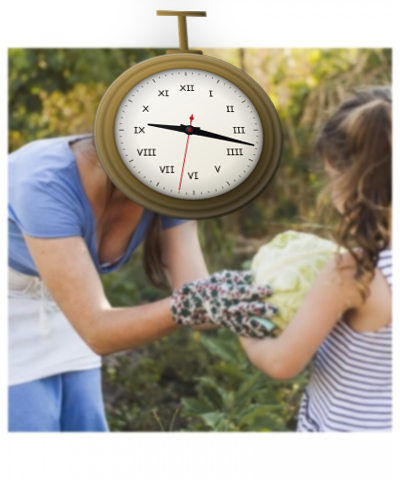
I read 9.17.32
